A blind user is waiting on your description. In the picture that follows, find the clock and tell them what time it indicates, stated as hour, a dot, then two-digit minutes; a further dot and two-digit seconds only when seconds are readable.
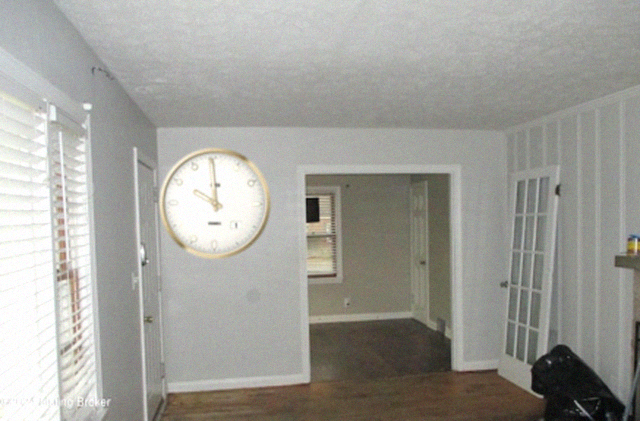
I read 9.59
